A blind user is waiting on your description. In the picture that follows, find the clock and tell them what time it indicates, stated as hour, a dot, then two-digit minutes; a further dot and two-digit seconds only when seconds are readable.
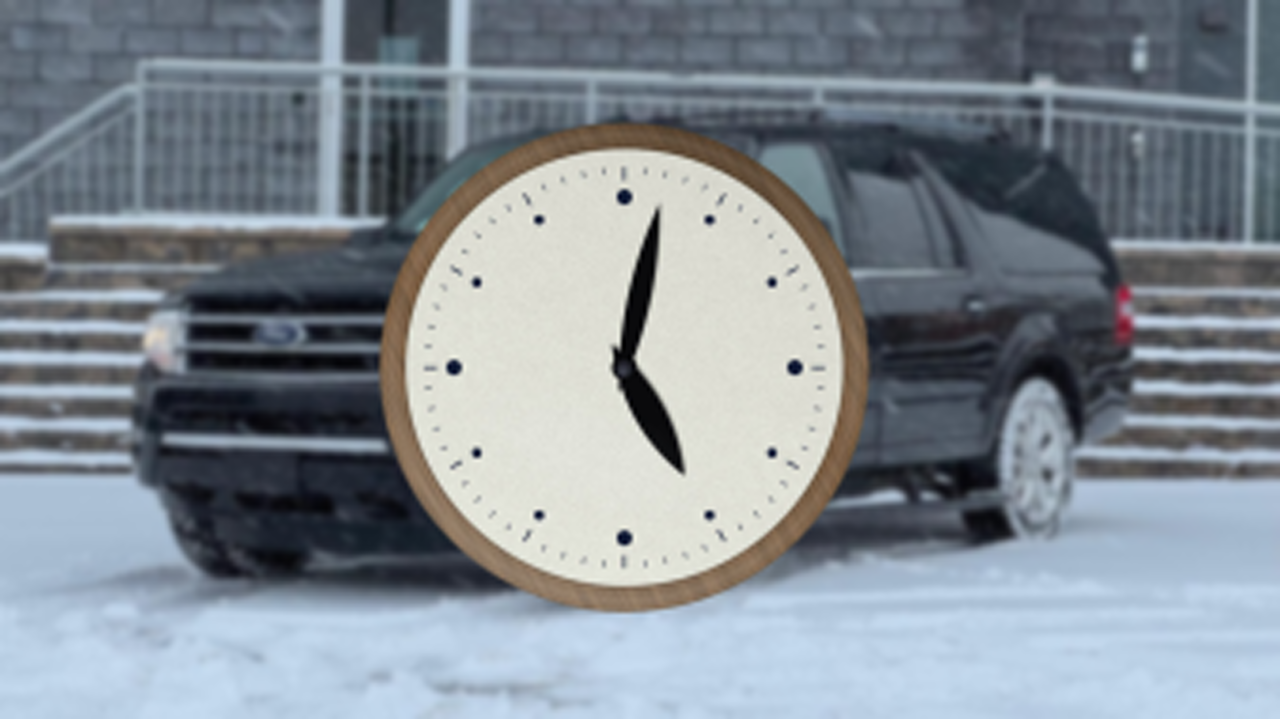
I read 5.02
